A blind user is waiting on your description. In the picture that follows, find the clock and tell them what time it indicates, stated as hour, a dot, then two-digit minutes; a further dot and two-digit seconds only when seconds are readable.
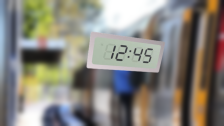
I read 12.45
